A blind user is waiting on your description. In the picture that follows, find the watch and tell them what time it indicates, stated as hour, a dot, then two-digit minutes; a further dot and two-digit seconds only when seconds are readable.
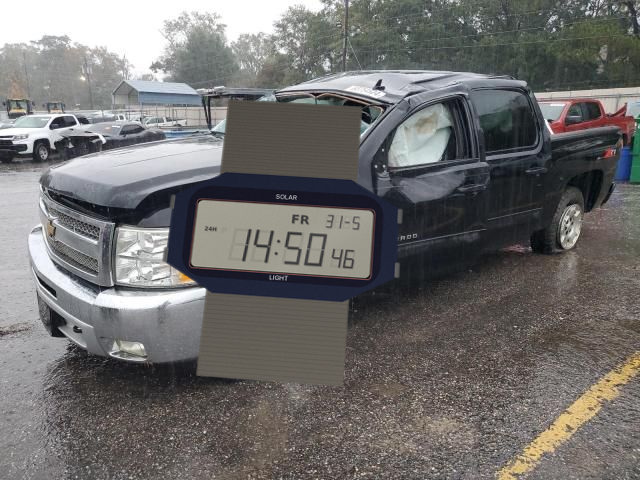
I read 14.50.46
